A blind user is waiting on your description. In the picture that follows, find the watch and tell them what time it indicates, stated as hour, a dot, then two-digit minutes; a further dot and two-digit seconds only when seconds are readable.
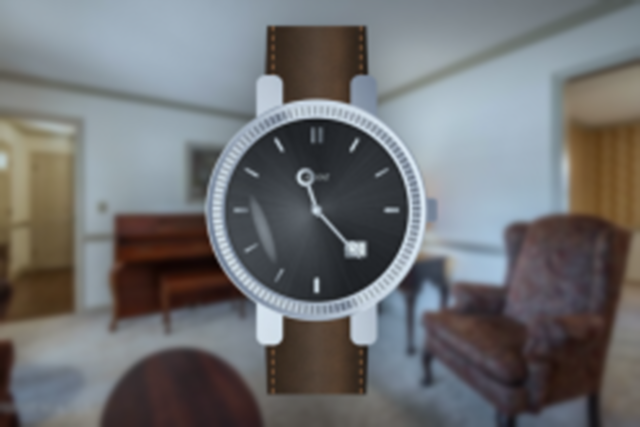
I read 11.23
